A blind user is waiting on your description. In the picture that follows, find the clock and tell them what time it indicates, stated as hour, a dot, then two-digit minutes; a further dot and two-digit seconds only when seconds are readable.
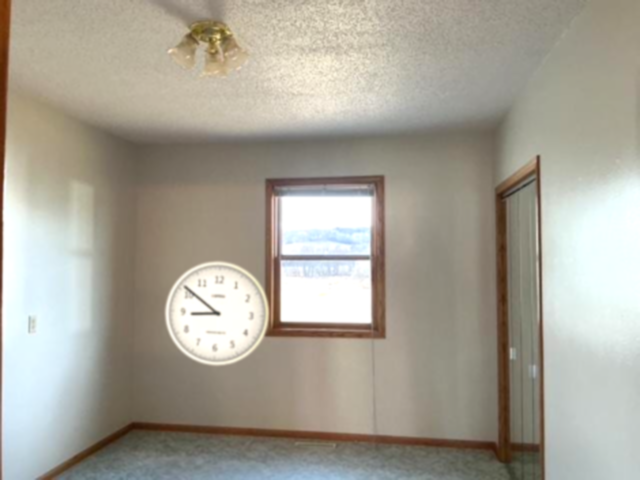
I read 8.51
